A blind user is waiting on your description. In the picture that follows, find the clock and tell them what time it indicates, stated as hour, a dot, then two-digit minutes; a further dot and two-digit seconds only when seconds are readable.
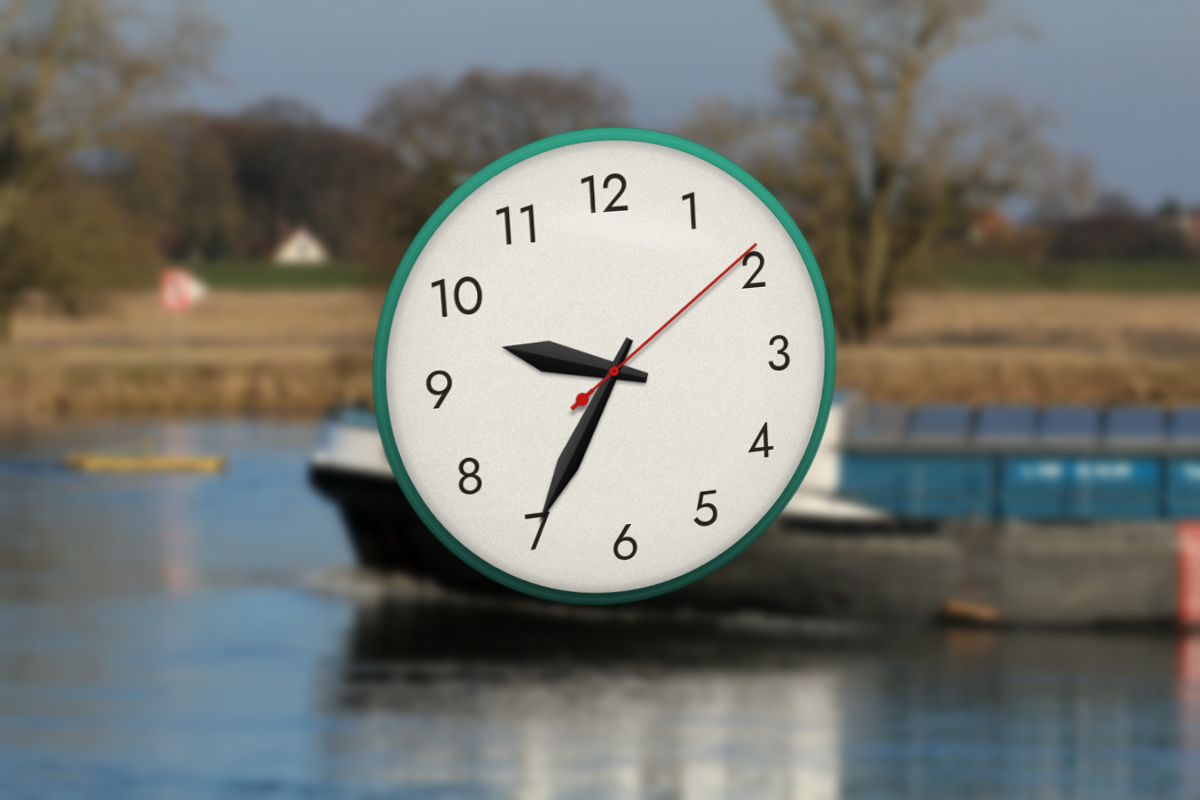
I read 9.35.09
